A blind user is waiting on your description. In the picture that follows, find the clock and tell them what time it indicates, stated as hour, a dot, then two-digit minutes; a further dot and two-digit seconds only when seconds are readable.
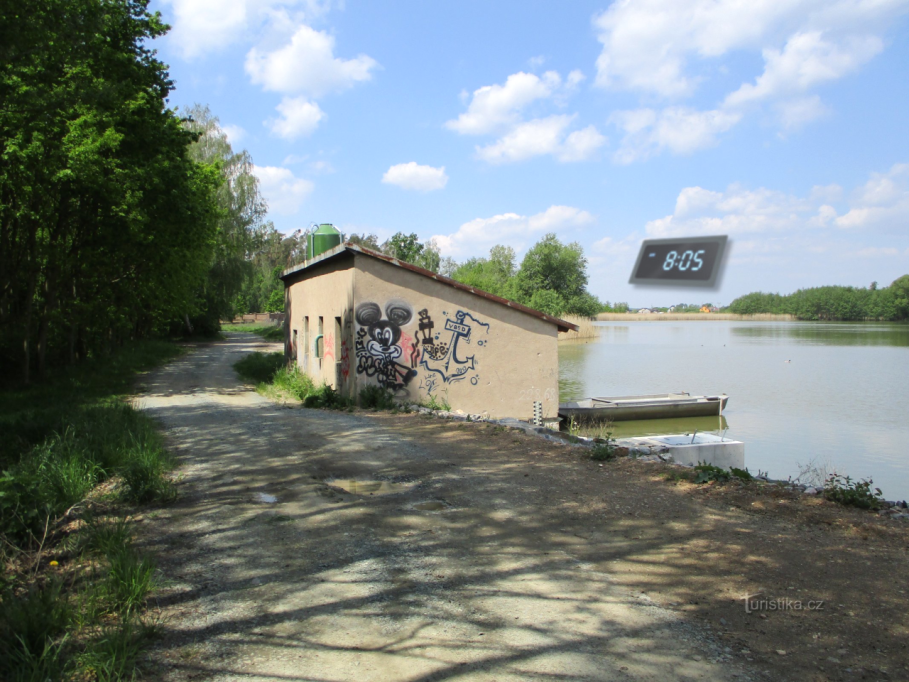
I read 8.05
